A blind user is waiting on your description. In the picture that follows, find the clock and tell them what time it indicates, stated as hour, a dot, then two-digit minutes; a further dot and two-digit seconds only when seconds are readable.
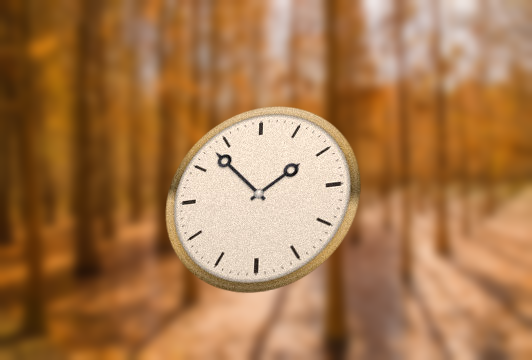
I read 1.53
